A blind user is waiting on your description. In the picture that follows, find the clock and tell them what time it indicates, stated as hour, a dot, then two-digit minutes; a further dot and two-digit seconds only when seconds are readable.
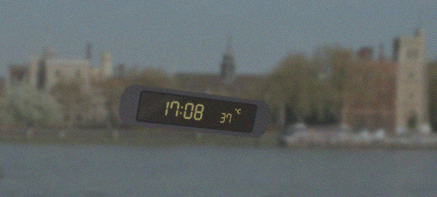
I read 17.08
